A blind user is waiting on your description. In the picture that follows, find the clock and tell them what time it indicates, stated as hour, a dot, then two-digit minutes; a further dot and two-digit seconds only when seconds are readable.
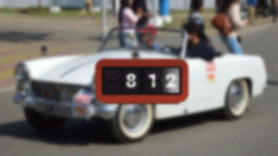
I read 8.12
